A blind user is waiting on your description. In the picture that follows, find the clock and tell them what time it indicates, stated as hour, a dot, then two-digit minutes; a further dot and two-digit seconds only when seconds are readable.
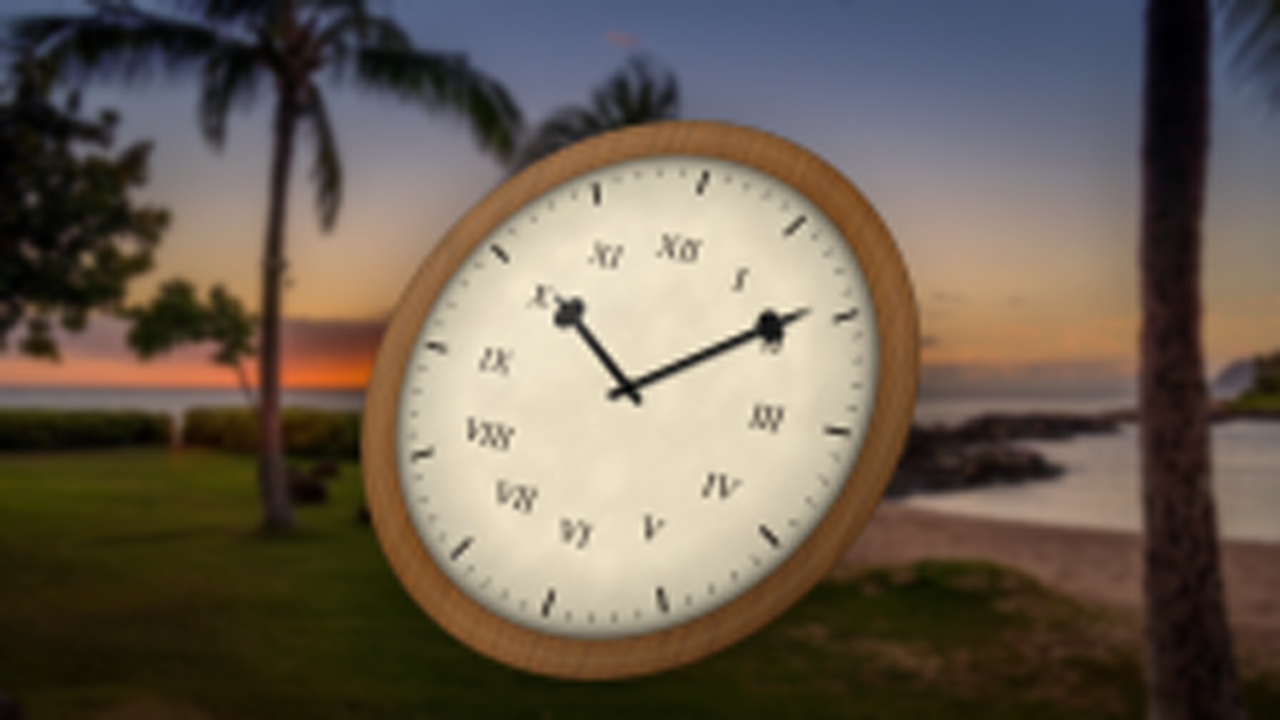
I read 10.09
